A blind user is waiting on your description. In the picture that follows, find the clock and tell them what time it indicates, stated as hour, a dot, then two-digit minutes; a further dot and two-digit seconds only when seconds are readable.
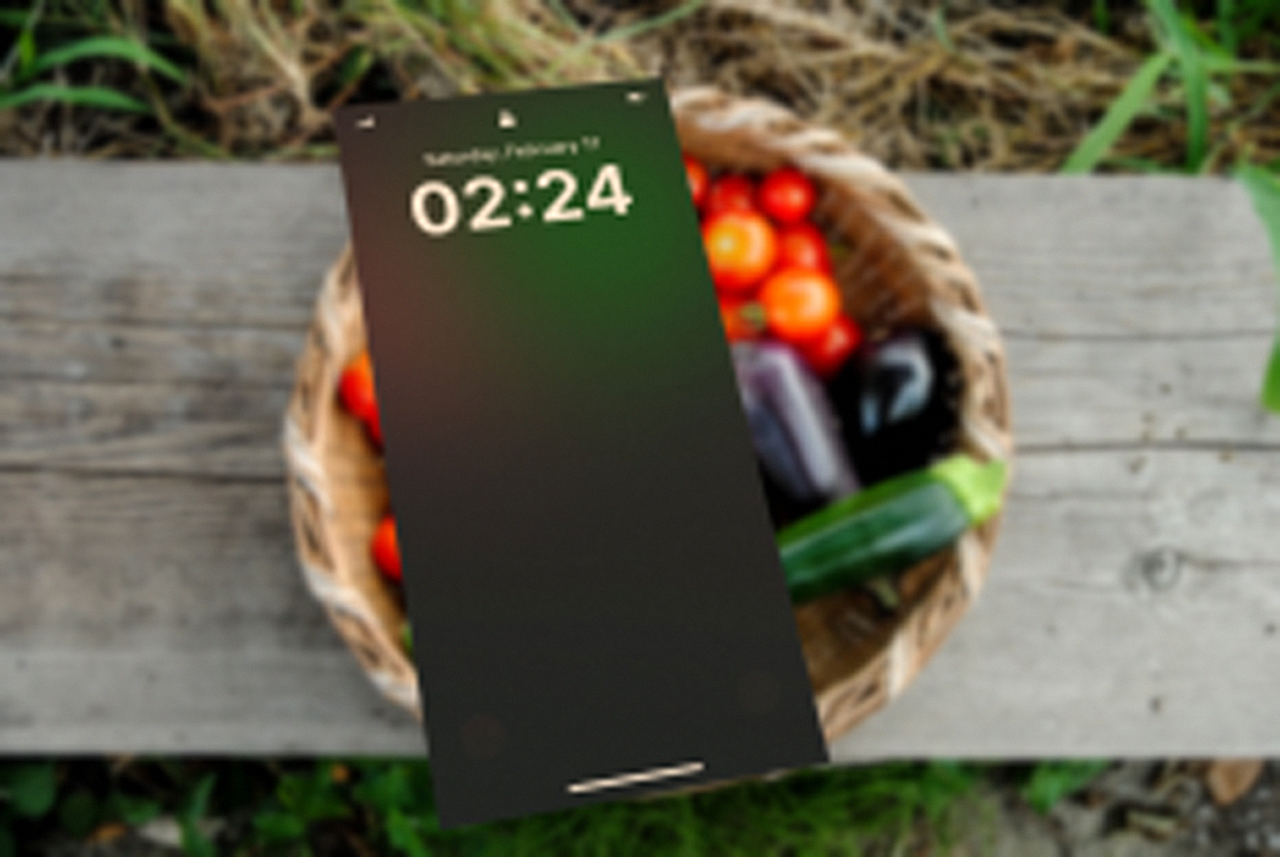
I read 2.24
